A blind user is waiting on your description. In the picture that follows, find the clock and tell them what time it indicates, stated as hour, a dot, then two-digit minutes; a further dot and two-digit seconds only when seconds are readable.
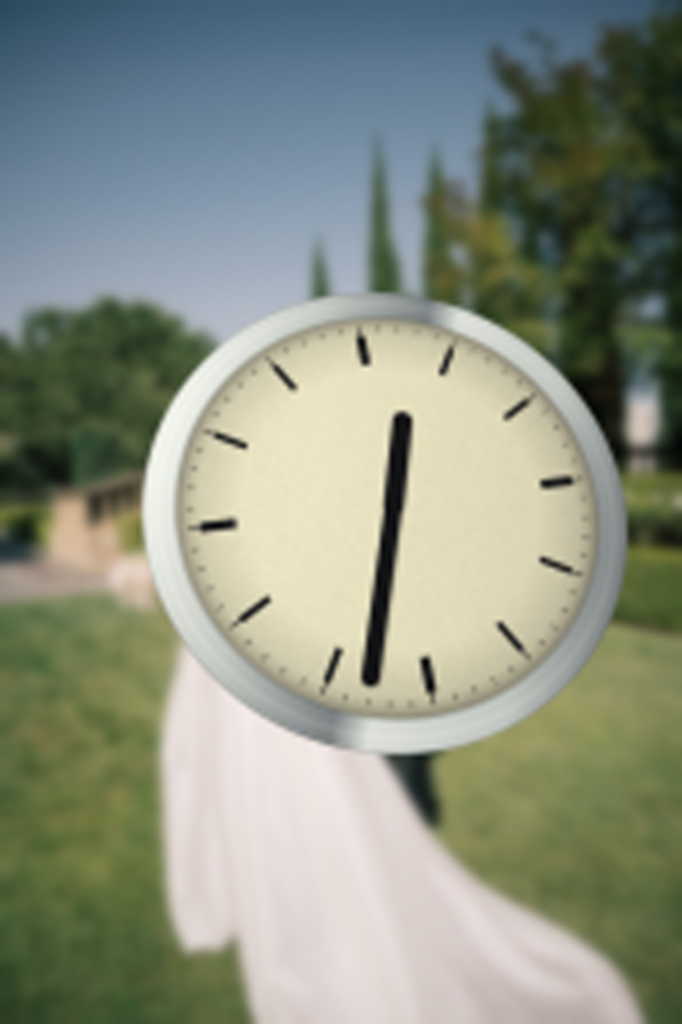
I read 12.33
